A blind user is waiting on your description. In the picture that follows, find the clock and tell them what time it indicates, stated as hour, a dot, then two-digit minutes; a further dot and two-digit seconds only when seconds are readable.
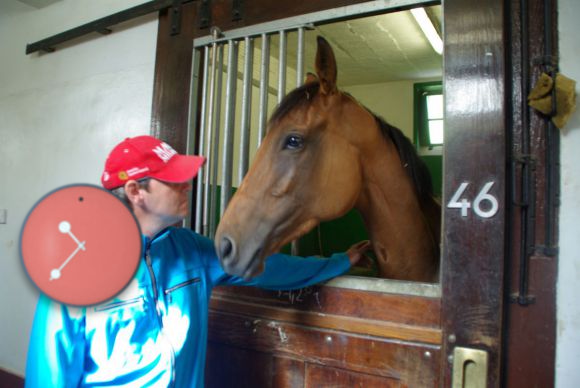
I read 10.37
